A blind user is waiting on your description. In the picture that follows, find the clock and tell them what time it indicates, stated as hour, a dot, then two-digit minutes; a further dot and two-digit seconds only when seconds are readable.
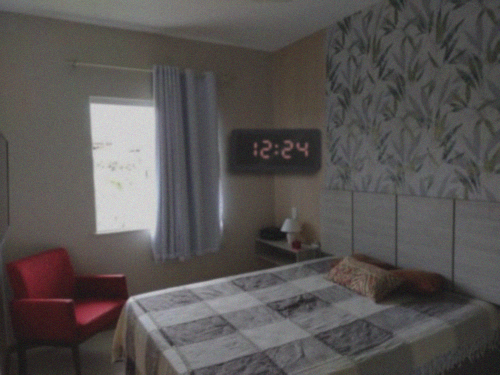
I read 12.24
